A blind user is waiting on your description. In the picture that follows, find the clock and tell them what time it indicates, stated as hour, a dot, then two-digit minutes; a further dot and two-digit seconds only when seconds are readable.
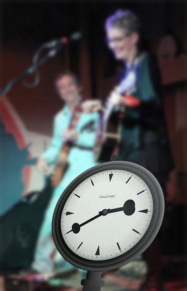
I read 2.40
